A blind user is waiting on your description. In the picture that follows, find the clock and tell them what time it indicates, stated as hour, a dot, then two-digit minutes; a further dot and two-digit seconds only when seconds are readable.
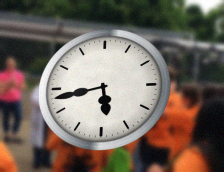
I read 5.43
